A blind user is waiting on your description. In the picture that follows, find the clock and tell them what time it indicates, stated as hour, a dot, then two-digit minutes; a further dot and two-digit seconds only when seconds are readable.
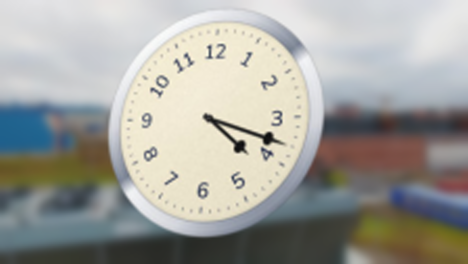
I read 4.18
